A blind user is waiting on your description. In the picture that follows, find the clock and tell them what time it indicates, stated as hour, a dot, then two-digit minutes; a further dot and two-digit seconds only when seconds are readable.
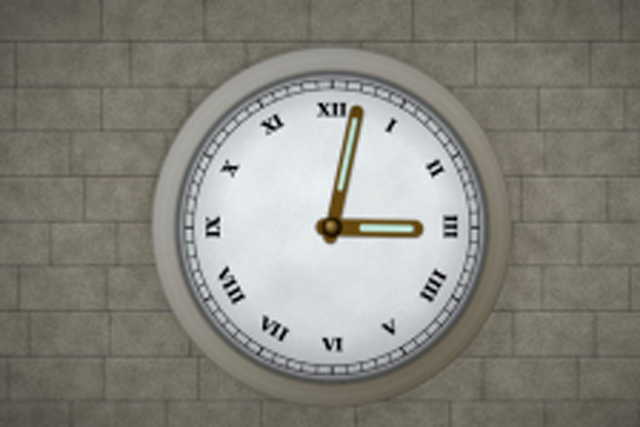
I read 3.02
